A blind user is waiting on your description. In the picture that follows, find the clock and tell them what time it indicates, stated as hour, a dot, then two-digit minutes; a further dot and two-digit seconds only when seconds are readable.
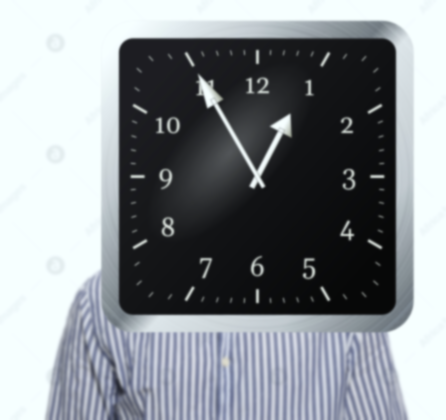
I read 12.55
